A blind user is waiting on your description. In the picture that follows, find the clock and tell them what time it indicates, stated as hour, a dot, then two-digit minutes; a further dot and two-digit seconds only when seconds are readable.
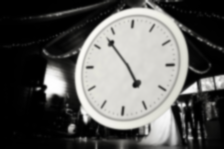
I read 4.53
